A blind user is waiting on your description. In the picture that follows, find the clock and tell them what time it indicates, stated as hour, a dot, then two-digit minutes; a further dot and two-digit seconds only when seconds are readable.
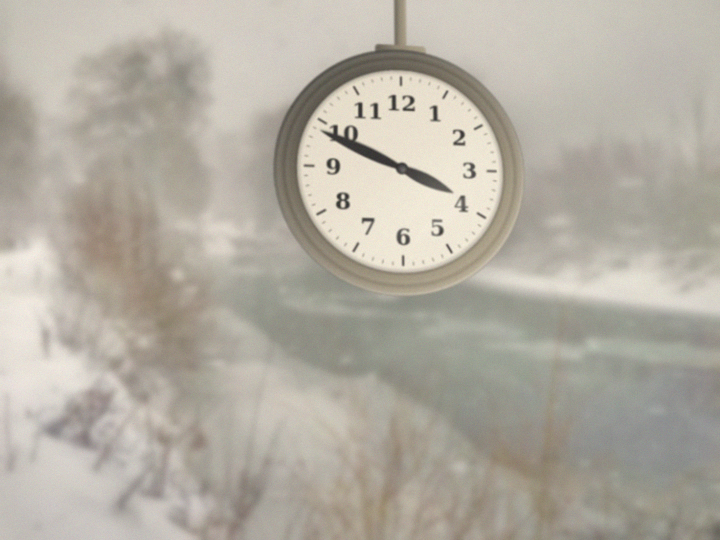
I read 3.49
